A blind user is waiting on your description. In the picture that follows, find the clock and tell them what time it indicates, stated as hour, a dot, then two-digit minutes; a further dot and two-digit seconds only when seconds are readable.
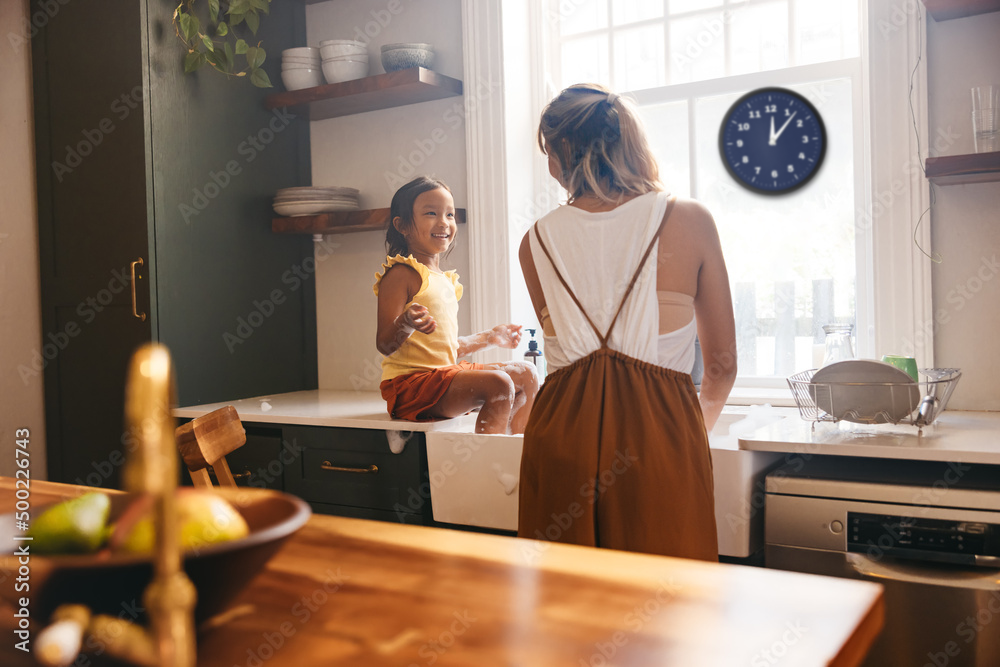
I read 12.07
